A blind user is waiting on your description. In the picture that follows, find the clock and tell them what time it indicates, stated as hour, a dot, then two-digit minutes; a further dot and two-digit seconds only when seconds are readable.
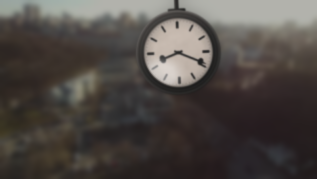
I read 8.19
